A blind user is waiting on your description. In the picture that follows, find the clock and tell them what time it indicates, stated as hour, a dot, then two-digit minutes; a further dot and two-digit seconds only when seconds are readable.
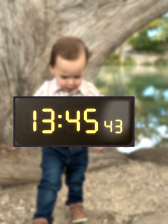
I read 13.45.43
